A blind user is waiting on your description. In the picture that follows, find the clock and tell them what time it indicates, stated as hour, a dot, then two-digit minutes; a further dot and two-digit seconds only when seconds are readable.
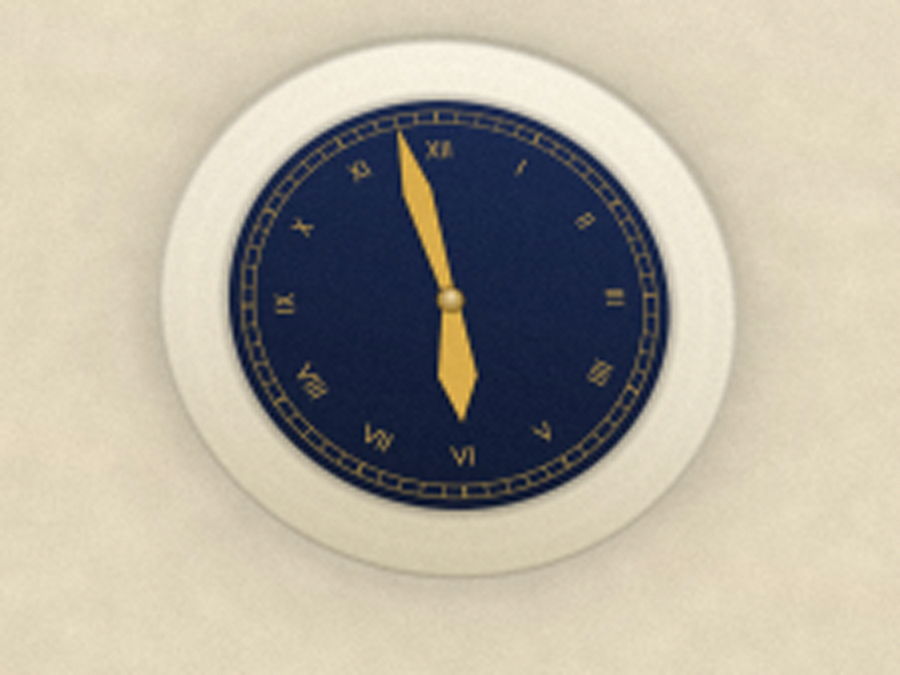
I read 5.58
